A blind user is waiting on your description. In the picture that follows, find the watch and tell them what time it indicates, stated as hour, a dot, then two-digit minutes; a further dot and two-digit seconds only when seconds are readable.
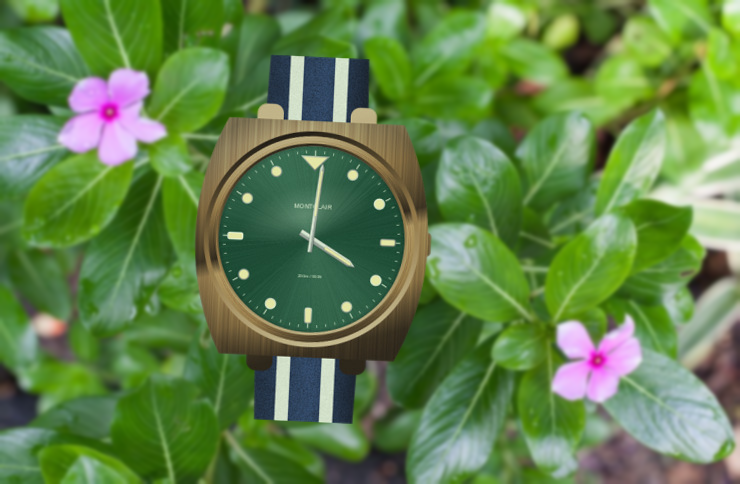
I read 4.01
